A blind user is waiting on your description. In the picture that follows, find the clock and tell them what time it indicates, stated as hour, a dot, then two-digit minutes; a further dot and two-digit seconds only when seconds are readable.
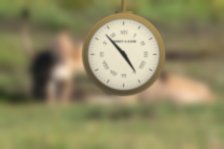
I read 4.53
